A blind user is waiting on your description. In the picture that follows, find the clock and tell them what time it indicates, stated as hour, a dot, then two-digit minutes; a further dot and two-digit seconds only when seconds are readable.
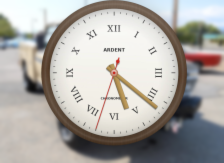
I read 5.21.33
